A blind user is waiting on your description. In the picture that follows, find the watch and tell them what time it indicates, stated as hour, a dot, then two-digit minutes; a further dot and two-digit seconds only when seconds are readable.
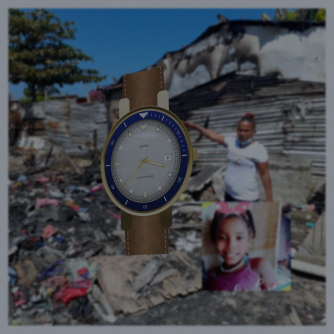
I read 3.38
